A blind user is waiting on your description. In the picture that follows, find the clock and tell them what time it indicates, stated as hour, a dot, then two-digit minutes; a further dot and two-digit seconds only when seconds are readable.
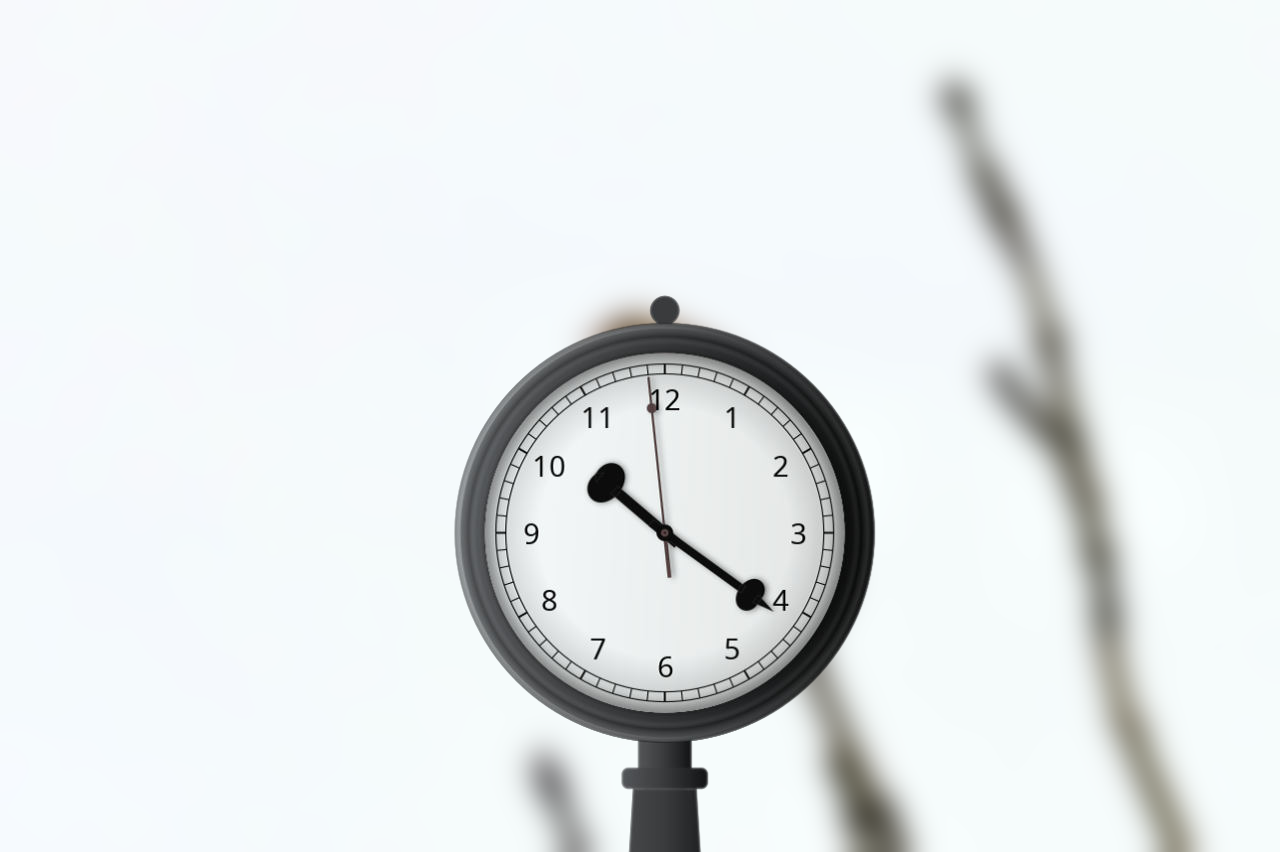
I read 10.20.59
